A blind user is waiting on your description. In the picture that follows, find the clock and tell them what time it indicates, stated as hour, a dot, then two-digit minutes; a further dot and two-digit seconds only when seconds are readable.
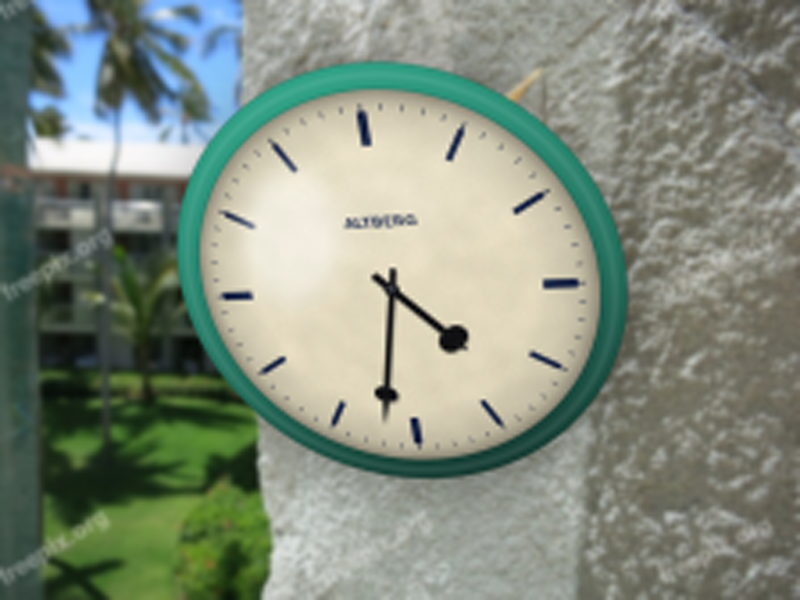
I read 4.32
